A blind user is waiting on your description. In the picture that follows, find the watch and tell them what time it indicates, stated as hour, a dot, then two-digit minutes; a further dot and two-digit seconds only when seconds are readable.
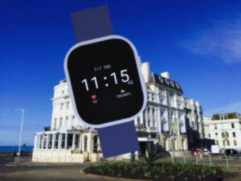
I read 11.15
